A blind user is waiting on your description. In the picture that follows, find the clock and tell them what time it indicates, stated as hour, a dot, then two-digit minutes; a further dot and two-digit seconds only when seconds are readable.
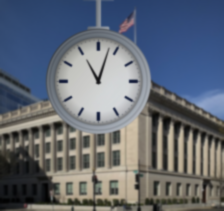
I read 11.03
